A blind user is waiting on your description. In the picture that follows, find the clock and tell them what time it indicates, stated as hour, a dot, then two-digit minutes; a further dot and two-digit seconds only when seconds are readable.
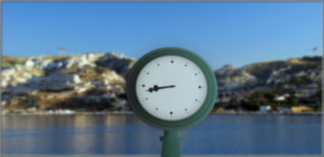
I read 8.43
